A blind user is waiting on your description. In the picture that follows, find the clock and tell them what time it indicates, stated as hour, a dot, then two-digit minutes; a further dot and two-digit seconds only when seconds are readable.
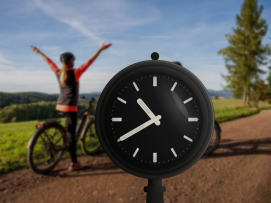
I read 10.40
